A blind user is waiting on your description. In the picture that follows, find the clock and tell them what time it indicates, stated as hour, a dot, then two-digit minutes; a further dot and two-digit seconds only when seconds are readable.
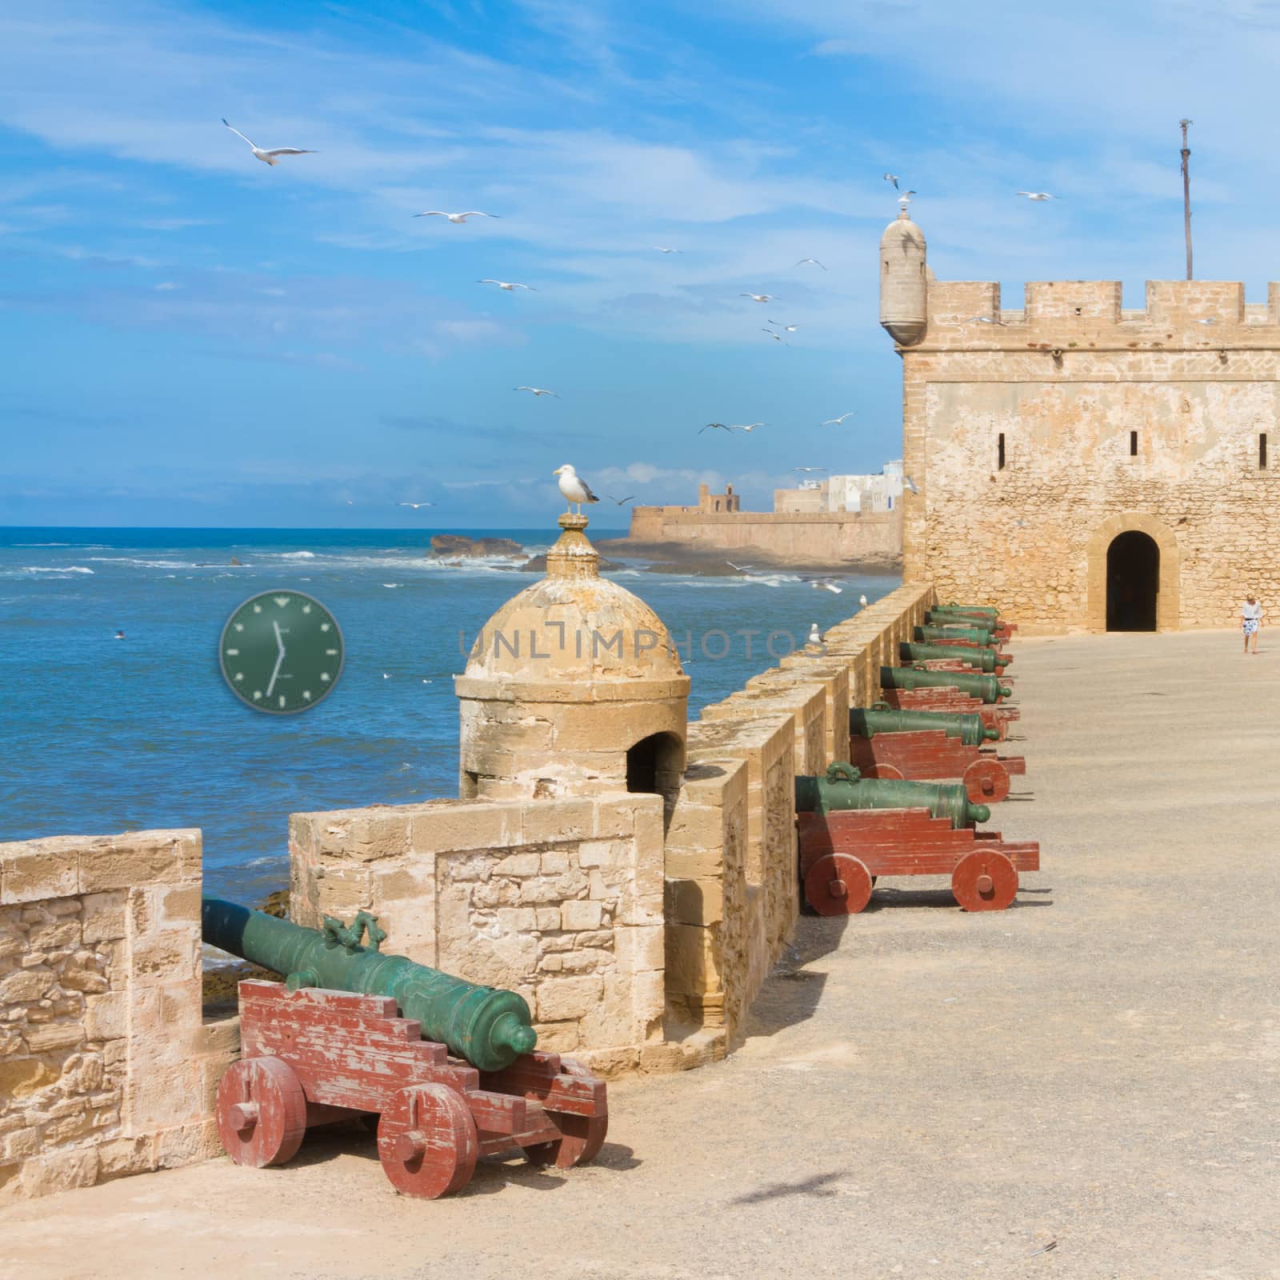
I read 11.33
